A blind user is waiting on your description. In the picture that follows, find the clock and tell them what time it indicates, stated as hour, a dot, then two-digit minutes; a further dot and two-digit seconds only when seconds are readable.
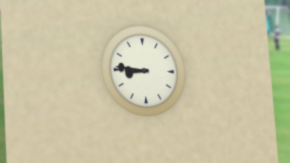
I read 8.46
